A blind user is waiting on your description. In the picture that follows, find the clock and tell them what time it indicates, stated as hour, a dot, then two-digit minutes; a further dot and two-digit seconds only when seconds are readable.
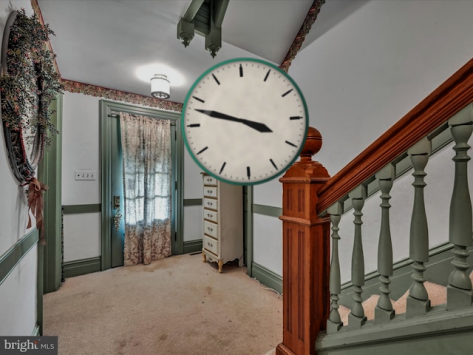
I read 3.48
